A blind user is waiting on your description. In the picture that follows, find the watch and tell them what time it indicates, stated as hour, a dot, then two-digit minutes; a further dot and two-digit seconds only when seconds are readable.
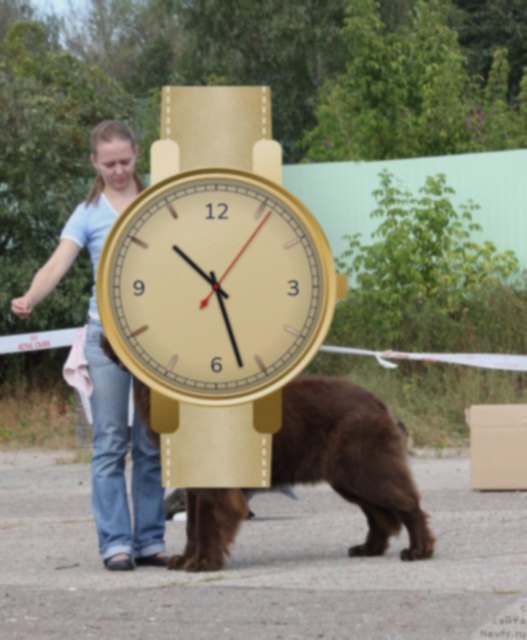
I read 10.27.06
